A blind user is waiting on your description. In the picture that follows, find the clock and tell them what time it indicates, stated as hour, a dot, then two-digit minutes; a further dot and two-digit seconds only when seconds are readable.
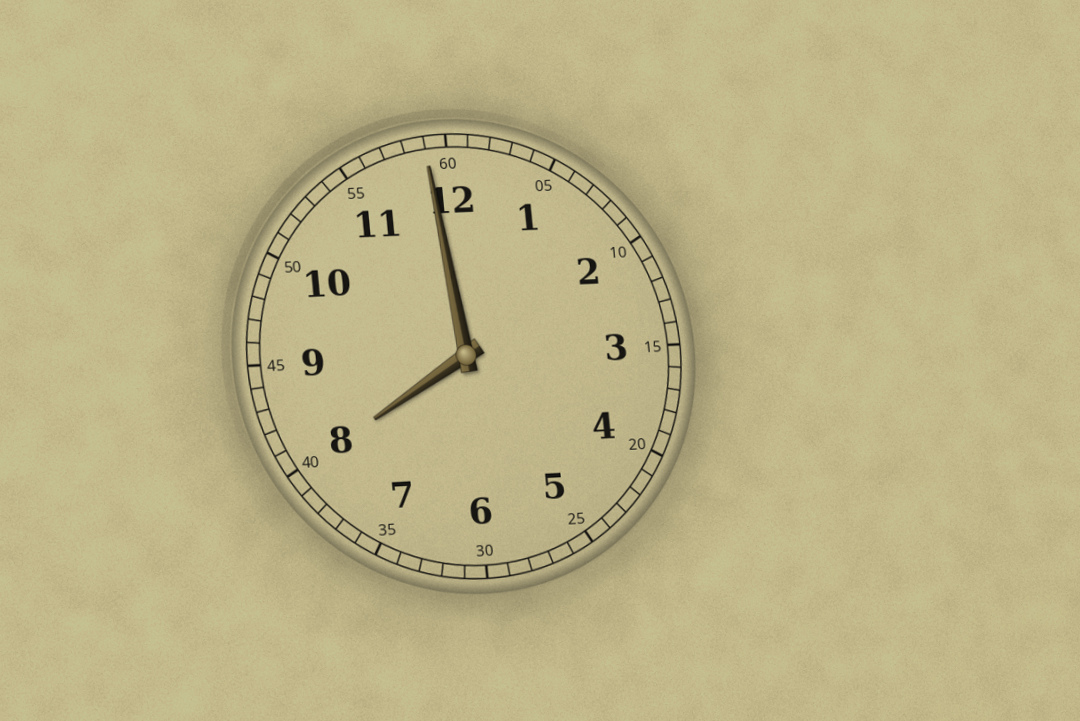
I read 7.59
